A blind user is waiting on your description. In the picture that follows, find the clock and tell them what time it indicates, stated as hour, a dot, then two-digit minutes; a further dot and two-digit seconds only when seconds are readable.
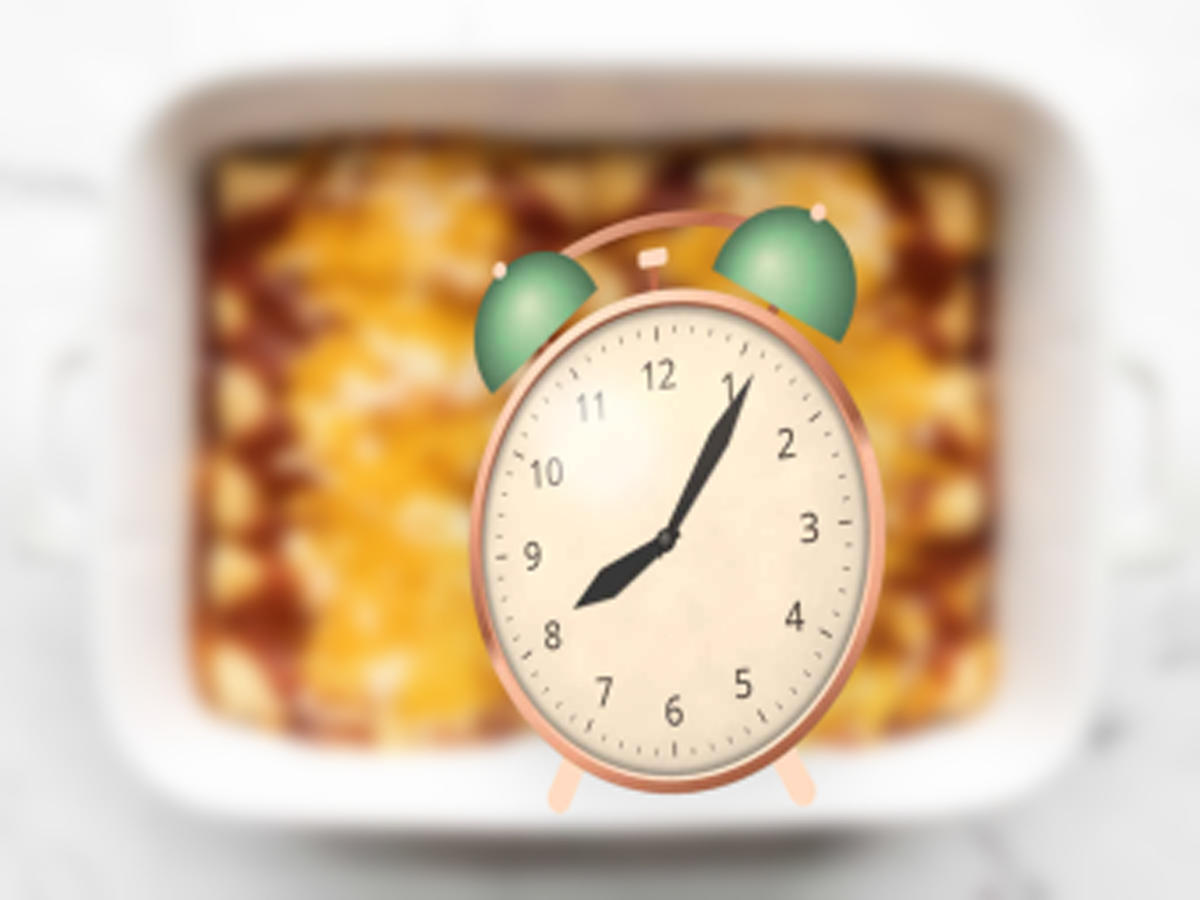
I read 8.06
